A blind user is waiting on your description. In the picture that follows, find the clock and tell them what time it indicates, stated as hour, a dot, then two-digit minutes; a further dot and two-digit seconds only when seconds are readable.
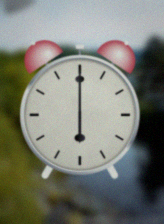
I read 6.00
